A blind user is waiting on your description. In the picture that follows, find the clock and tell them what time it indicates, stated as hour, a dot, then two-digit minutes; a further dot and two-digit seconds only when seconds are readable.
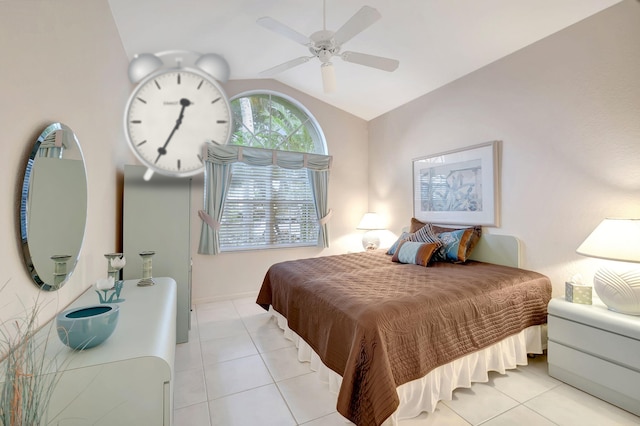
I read 12.35
